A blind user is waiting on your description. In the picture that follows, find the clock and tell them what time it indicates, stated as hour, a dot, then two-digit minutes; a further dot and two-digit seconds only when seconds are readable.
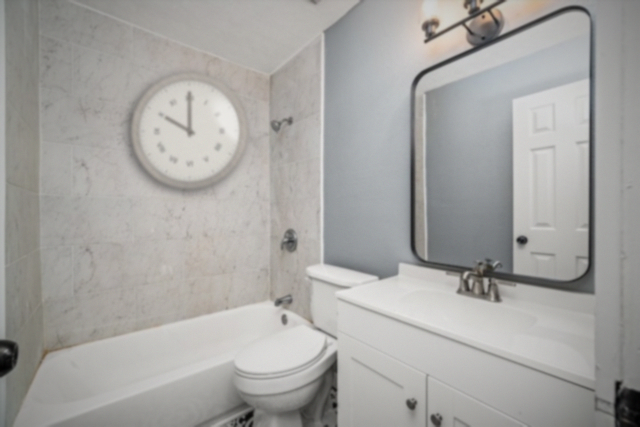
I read 10.00
